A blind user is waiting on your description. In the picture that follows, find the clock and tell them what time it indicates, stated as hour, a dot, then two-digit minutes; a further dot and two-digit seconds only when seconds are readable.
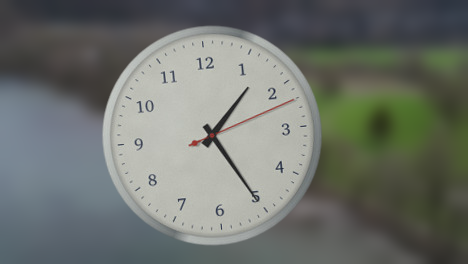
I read 1.25.12
